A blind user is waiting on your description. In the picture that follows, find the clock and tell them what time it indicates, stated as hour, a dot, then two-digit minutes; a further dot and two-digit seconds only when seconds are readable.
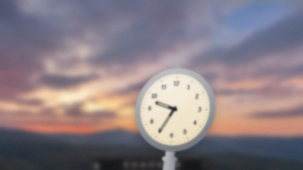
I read 9.35
